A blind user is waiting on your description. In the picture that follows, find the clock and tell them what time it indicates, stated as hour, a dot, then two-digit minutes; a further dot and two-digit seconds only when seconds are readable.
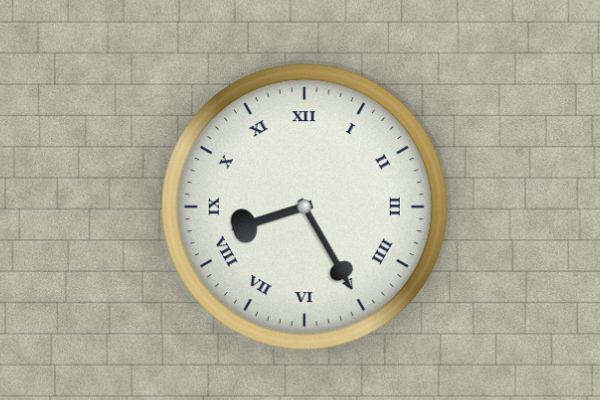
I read 8.25
